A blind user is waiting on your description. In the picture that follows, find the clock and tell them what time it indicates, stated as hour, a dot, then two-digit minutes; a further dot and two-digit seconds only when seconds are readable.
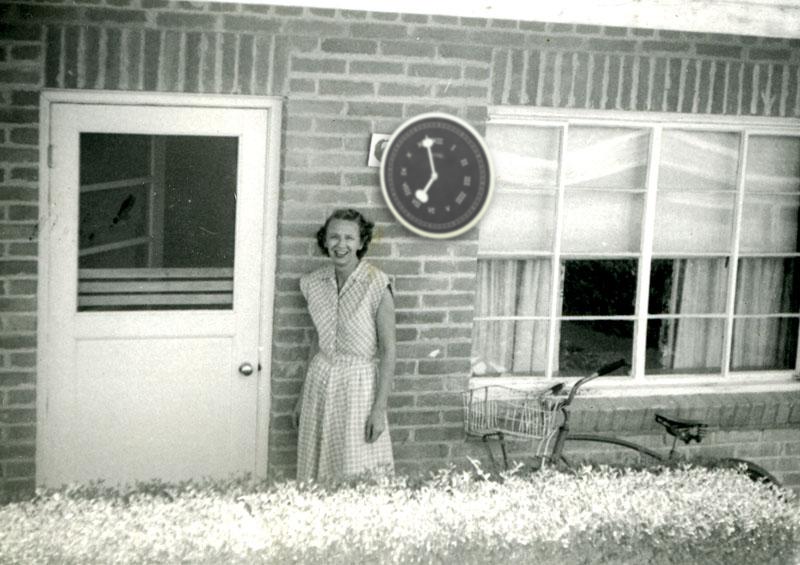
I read 6.57
